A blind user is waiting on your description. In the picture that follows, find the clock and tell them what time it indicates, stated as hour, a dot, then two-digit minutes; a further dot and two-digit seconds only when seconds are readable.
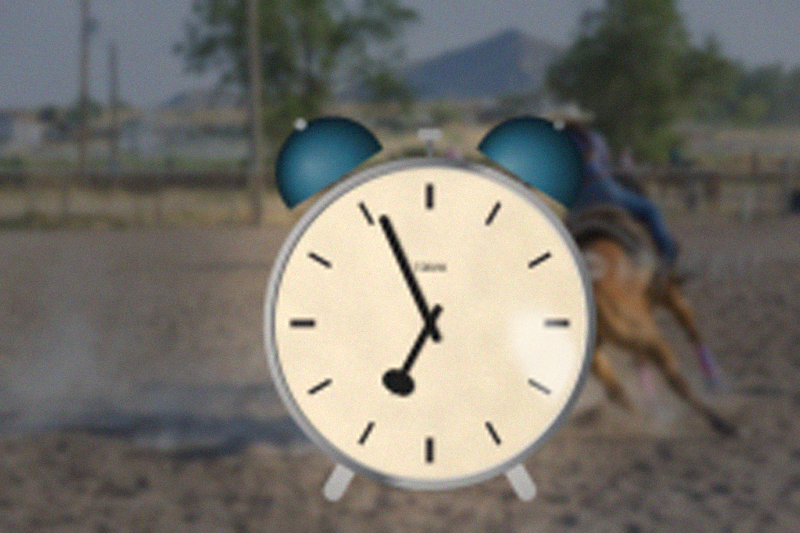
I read 6.56
